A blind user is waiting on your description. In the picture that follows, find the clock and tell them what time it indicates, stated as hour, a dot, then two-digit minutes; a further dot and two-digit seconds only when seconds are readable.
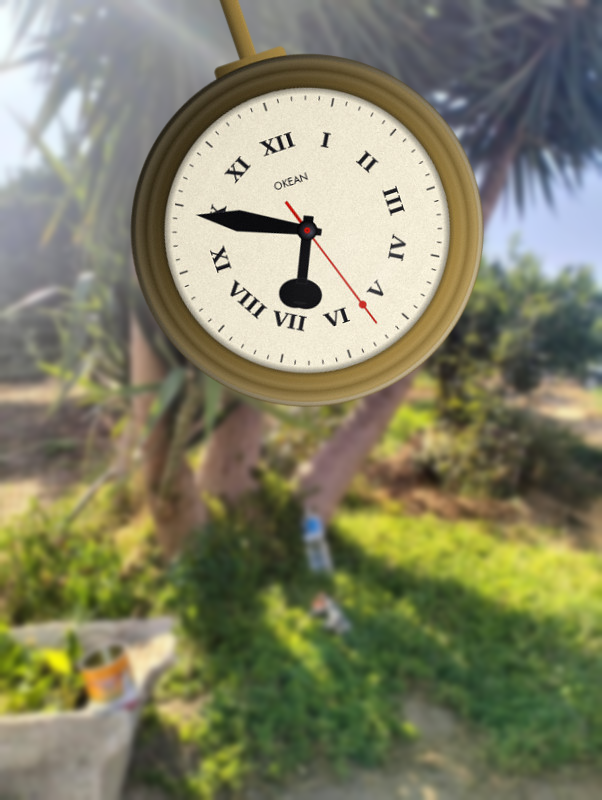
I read 6.49.27
